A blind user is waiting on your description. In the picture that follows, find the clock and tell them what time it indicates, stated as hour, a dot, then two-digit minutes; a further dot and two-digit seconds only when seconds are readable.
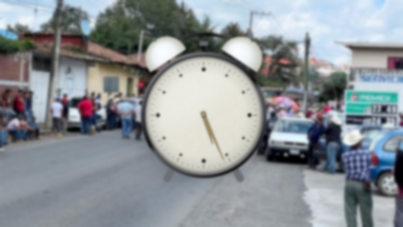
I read 5.26
